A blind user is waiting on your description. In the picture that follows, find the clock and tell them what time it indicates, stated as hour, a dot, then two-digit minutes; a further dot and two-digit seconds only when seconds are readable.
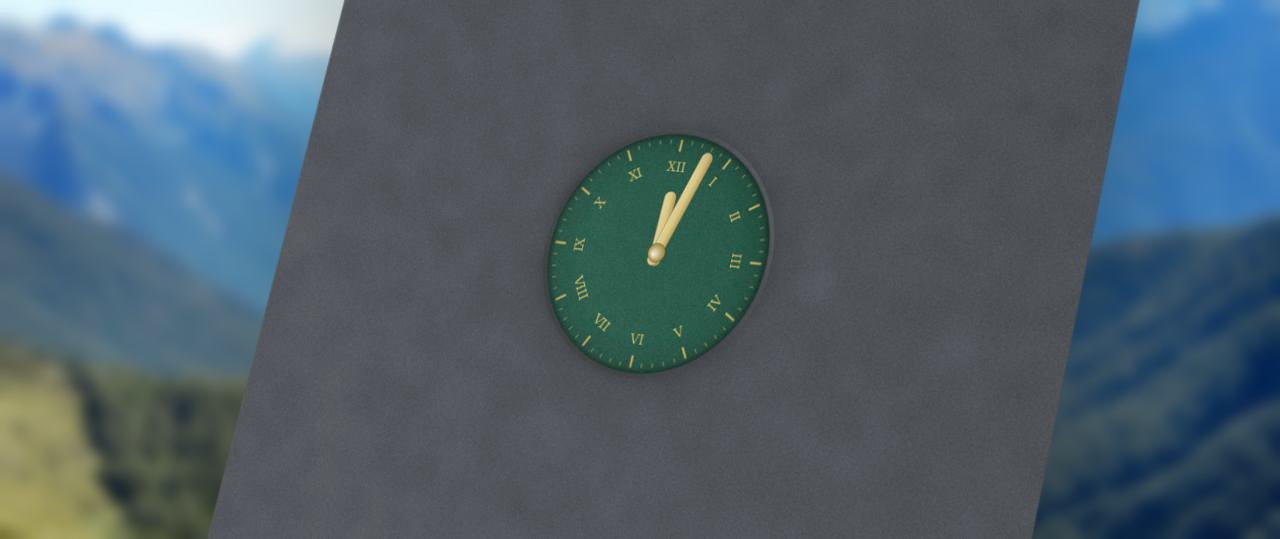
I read 12.03
